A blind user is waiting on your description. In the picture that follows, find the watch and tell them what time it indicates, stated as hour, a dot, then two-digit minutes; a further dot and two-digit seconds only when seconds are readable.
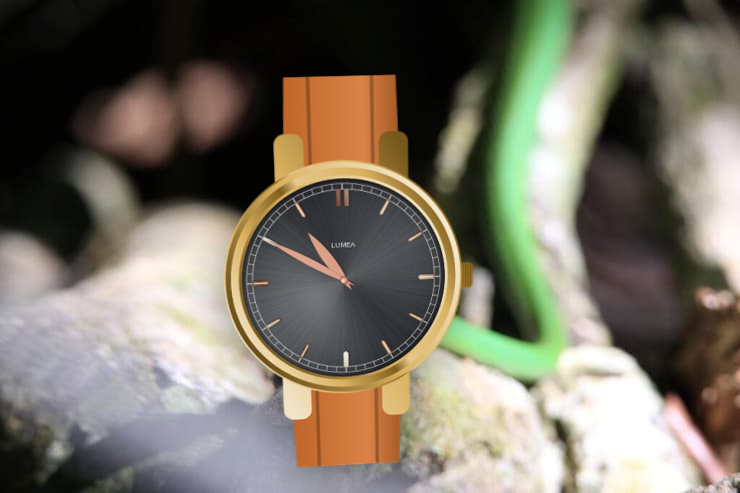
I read 10.50
